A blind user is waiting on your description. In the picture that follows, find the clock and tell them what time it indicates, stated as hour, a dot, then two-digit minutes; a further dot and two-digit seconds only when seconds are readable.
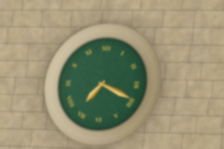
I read 7.19
